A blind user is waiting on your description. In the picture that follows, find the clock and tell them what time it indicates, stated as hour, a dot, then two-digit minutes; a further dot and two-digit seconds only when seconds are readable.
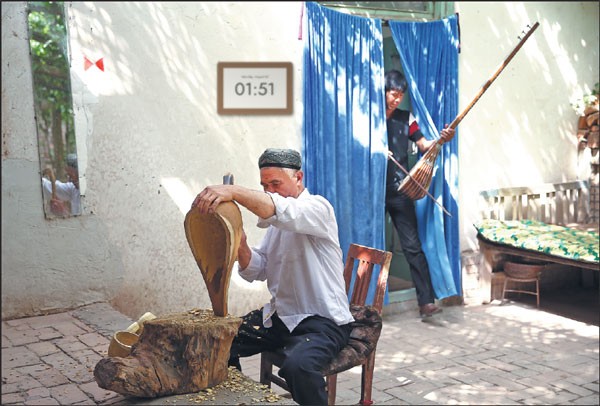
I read 1.51
